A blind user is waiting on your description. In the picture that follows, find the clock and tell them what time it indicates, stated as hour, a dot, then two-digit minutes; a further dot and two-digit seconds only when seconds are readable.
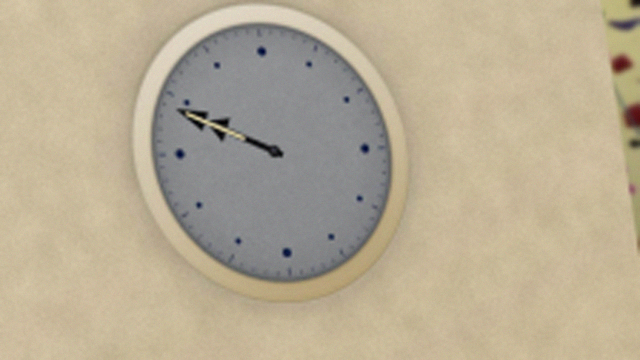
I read 9.49
